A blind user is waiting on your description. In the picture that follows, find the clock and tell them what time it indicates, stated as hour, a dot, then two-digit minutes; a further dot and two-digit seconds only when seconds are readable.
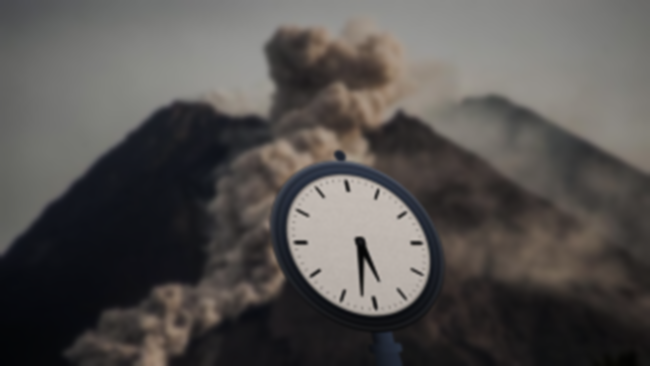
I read 5.32
